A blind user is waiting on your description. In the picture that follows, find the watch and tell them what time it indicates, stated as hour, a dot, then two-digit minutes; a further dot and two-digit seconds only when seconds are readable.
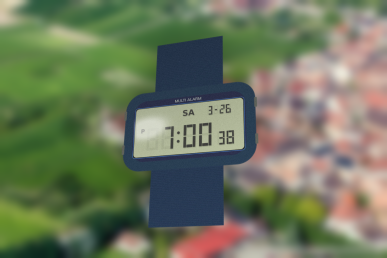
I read 7.00.38
